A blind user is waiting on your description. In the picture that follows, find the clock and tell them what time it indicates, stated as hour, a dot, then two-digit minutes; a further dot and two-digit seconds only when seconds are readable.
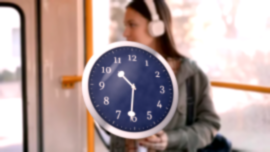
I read 10.31
